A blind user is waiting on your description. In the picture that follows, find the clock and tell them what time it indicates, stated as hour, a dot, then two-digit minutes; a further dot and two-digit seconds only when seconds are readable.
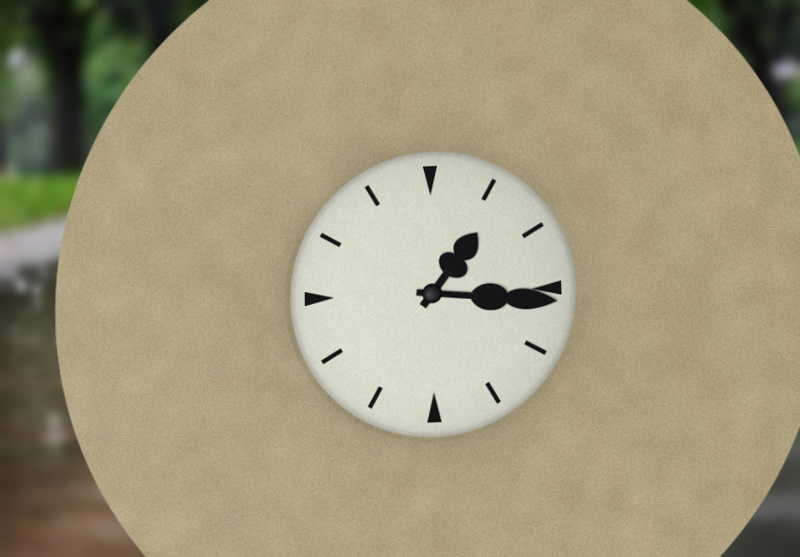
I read 1.16
